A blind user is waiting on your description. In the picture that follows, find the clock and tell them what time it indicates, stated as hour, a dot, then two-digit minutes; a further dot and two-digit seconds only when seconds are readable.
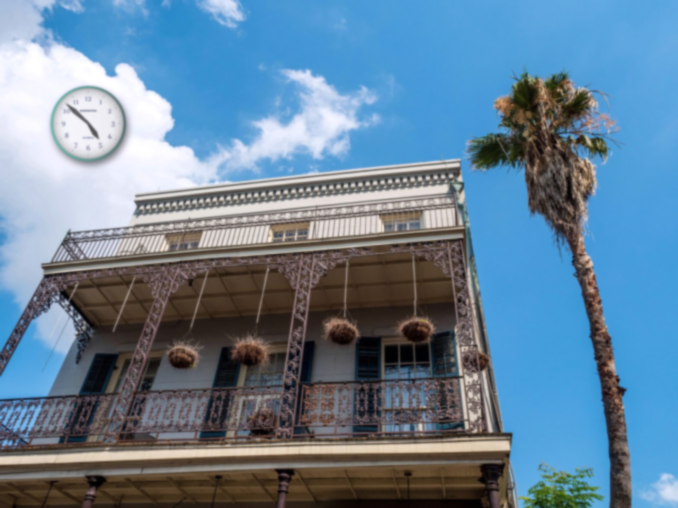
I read 4.52
